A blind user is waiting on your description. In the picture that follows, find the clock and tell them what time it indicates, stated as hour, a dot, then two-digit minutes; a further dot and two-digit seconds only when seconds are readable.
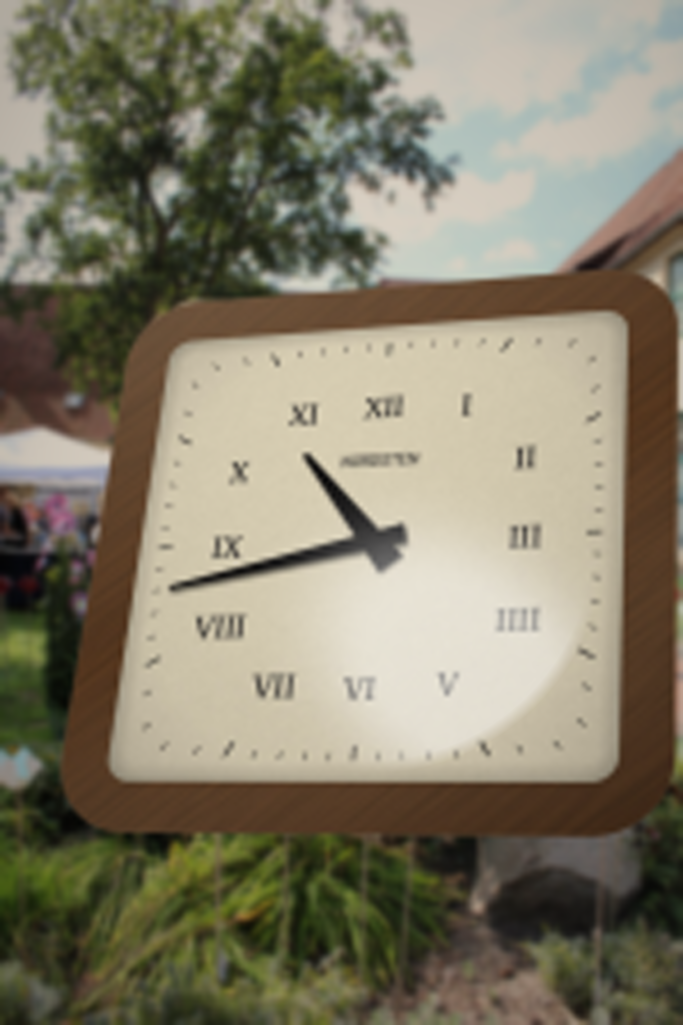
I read 10.43
